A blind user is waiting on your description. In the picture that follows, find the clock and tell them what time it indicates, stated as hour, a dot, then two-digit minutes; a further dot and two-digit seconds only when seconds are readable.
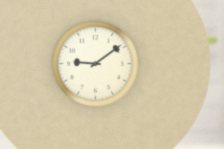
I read 9.09
